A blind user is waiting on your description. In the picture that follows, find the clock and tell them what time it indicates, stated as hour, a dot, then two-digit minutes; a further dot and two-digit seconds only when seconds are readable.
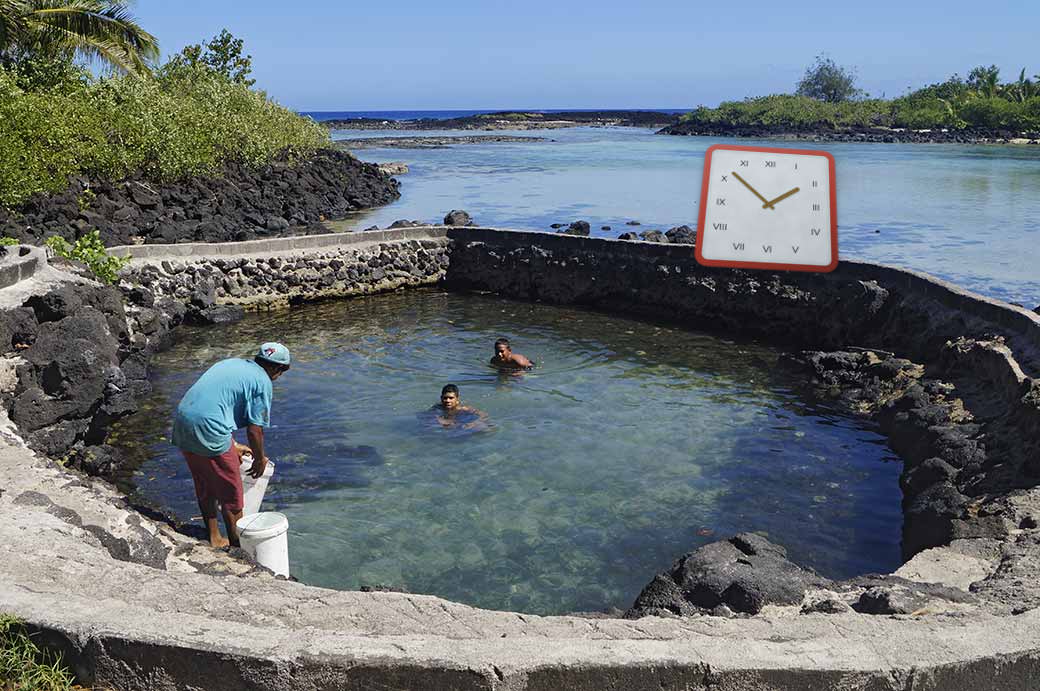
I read 1.52
